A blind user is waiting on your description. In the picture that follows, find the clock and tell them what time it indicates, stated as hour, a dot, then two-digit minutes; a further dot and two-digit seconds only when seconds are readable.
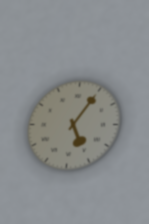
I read 5.05
